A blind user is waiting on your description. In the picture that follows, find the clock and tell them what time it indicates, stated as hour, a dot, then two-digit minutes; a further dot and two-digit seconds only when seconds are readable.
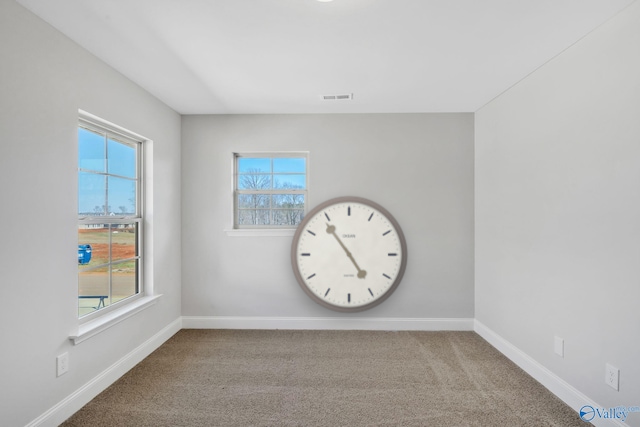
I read 4.54
